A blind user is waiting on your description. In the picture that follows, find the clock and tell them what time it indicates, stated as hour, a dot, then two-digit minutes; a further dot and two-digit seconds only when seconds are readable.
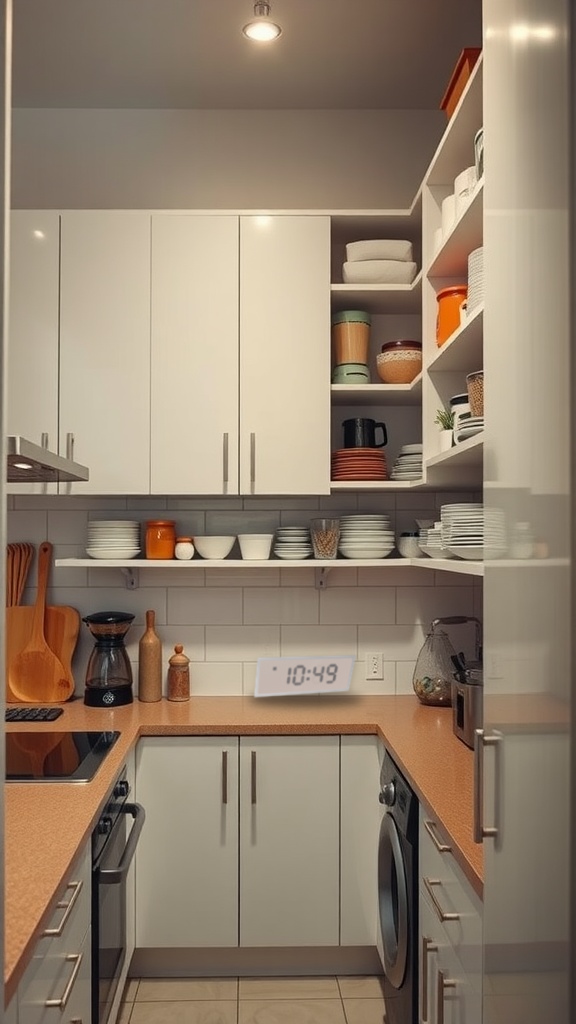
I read 10.49
